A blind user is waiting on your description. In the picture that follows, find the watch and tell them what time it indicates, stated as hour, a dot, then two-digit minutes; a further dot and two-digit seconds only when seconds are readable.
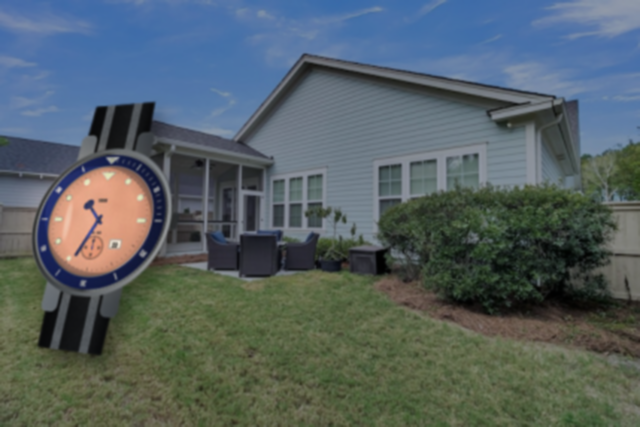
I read 10.34
